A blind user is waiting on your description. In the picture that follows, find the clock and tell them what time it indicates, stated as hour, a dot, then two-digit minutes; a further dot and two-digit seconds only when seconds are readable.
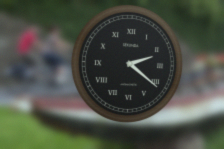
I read 2.21
